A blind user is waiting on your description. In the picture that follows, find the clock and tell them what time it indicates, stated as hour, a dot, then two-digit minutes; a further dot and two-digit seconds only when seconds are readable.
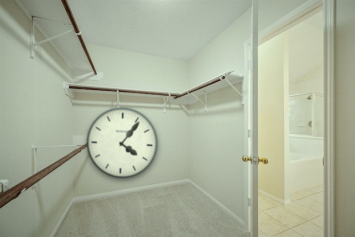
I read 4.06
